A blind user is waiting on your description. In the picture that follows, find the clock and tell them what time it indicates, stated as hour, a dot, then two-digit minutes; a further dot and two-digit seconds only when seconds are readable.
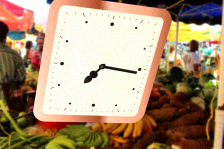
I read 7.16
